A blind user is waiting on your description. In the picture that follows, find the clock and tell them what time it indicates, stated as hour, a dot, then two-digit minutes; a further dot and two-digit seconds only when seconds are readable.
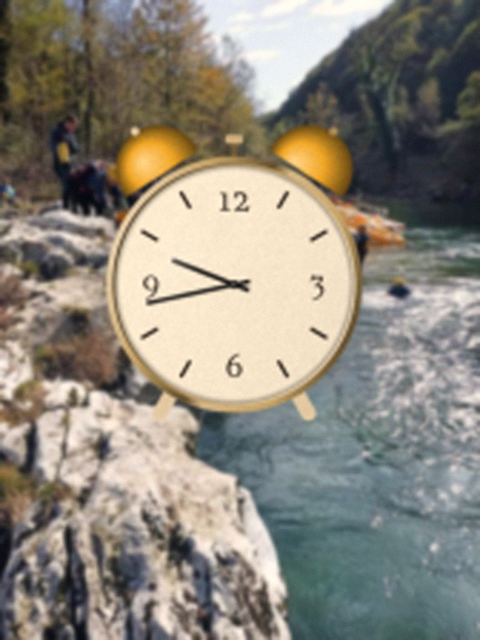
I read 9.43
